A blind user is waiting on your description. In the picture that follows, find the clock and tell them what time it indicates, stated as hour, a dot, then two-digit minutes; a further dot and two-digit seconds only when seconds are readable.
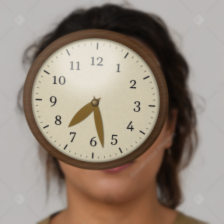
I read 7.28
